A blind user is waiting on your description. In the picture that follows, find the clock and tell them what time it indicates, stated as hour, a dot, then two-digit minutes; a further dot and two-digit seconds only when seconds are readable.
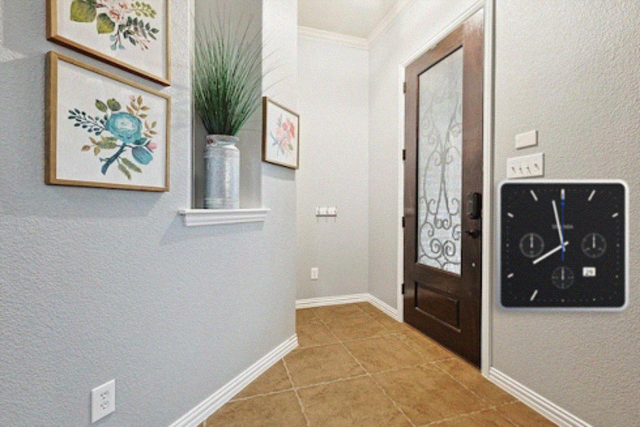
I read 7.58
